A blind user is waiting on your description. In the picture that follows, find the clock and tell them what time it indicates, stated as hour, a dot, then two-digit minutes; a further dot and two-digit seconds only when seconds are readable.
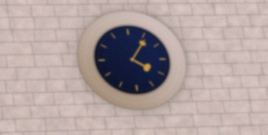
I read 4.06
